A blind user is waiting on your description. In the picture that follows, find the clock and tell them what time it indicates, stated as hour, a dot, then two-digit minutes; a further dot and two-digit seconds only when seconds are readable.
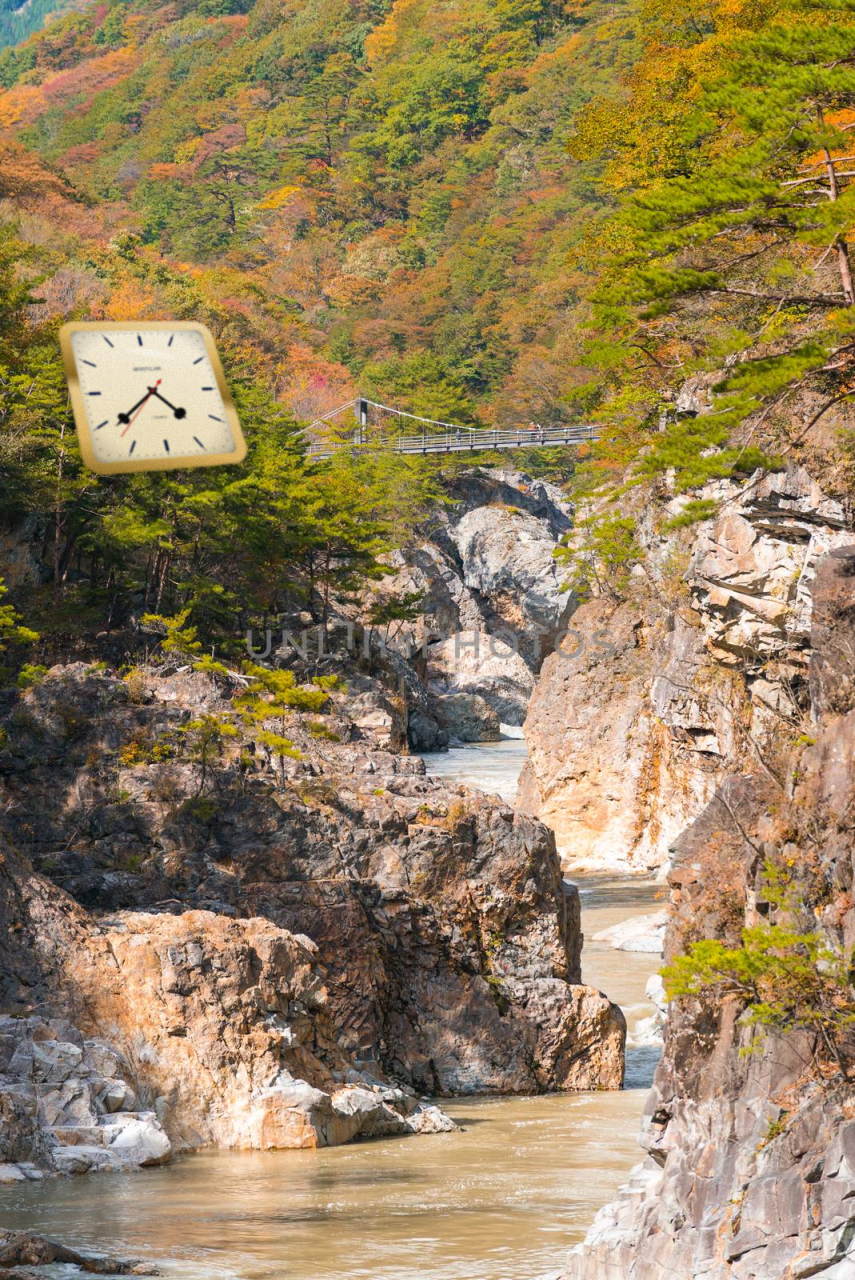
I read 4.38.37
